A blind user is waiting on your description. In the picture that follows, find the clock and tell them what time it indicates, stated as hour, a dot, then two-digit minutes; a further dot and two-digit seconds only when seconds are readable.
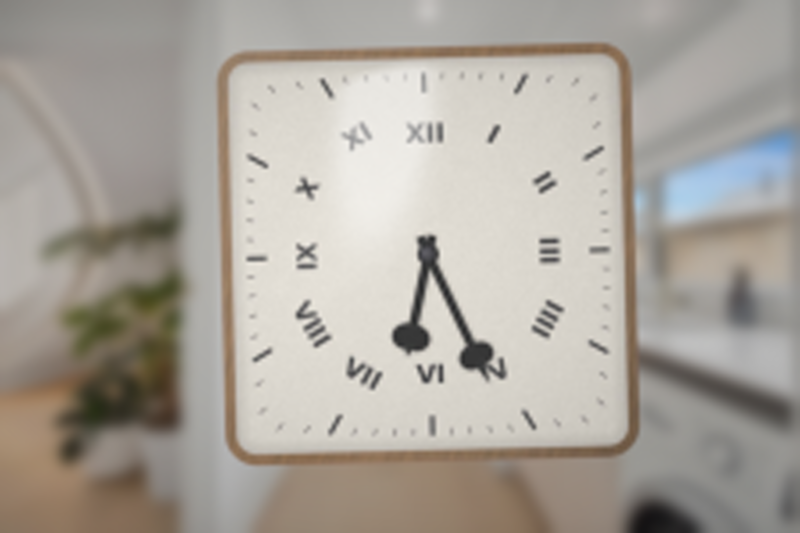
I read 6.26
